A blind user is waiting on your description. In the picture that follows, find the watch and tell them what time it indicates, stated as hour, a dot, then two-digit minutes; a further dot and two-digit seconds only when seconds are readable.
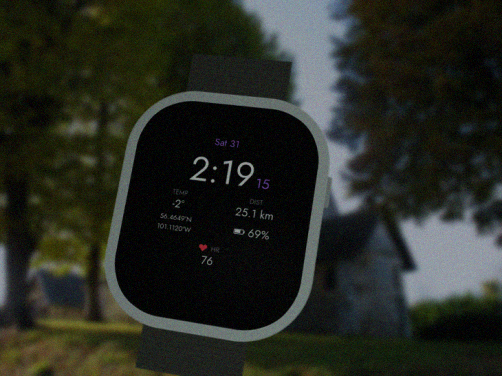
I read 2.19.15
